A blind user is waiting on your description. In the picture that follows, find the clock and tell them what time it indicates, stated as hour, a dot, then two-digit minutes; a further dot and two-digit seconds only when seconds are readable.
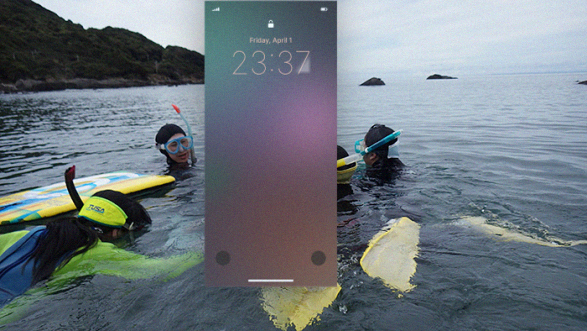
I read 23.37
